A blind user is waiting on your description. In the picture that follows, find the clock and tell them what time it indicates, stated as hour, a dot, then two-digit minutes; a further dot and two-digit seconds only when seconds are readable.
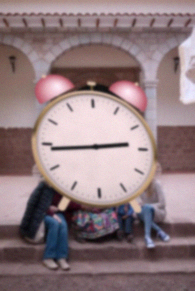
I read 2.44
